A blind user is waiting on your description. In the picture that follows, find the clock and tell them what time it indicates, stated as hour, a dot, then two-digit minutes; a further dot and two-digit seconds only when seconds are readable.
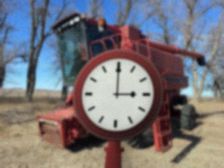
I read 3.00
